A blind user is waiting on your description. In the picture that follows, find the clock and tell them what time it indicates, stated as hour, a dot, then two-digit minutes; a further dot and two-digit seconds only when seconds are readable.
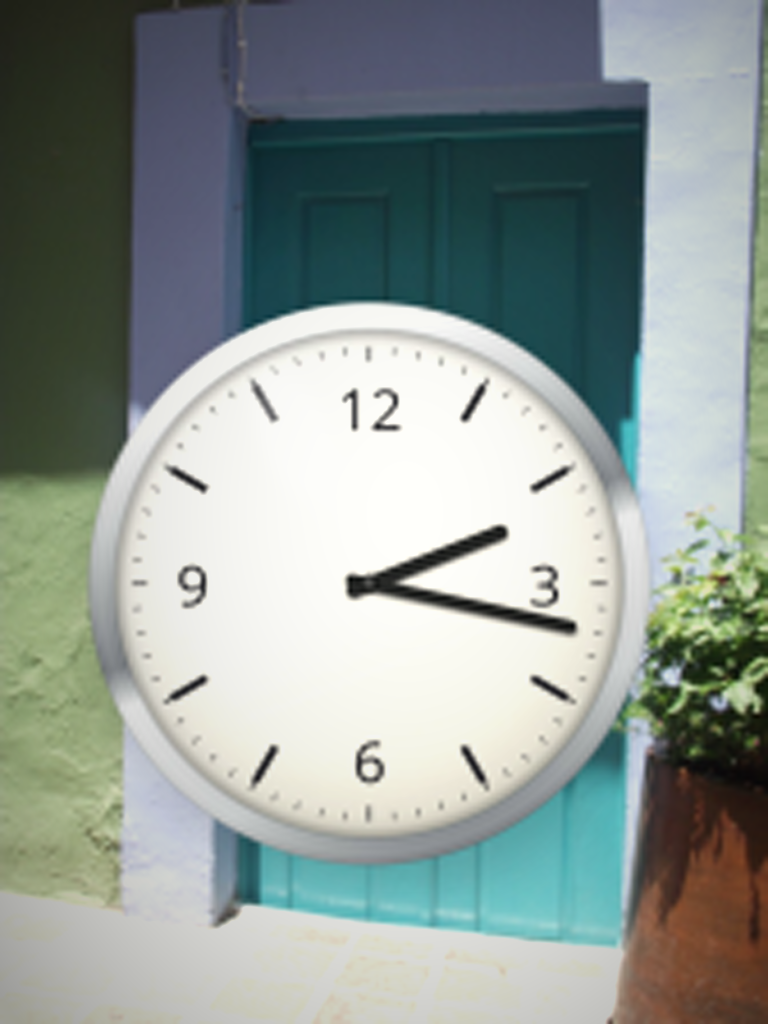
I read 2.17
